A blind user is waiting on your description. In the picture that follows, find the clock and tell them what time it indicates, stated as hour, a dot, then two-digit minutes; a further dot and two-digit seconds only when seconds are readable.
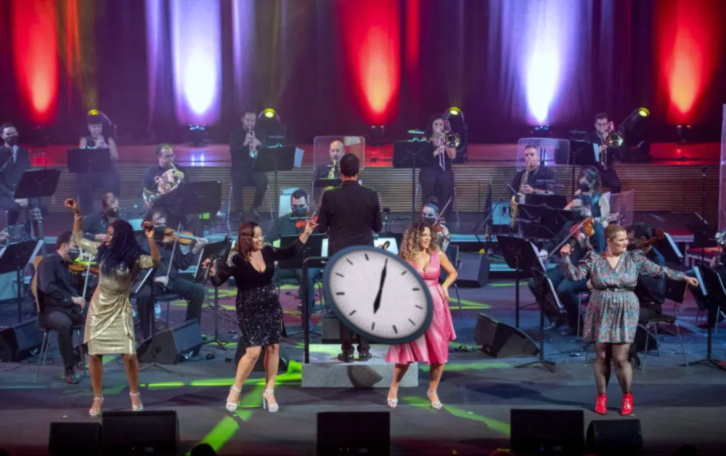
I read 7.05
